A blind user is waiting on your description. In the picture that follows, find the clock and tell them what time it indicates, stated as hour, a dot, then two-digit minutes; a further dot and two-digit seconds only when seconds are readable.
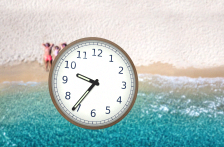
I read 9.36
